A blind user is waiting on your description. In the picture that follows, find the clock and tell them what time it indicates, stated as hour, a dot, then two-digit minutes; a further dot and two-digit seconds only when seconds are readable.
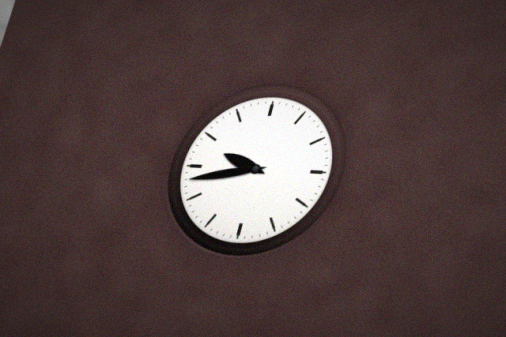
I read 9.43
